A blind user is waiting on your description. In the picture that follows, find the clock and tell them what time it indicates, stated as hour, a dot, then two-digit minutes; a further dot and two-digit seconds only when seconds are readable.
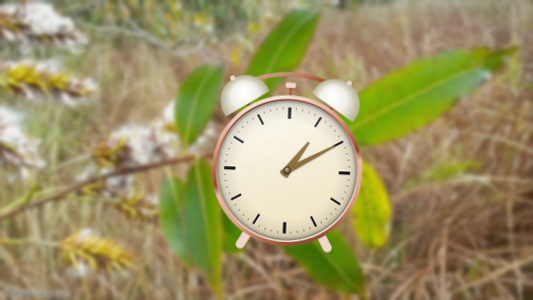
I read 1.10
